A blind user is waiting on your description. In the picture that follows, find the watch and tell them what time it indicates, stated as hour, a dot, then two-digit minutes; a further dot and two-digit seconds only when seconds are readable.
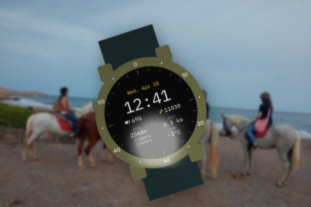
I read 12.41
